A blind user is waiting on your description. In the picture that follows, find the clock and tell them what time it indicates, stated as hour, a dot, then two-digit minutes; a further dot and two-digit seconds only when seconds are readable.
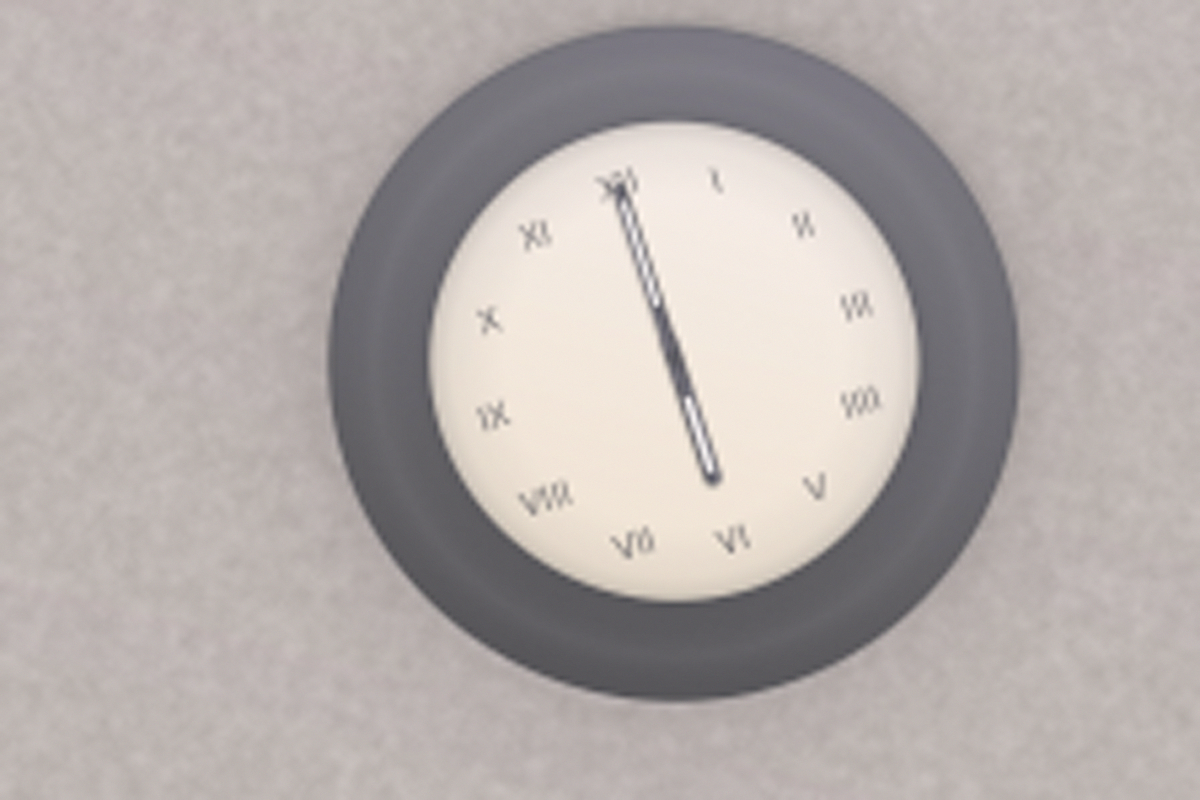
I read 6.00
